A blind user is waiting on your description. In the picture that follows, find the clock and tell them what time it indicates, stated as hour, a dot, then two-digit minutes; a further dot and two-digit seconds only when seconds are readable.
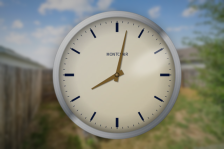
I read 8.02
